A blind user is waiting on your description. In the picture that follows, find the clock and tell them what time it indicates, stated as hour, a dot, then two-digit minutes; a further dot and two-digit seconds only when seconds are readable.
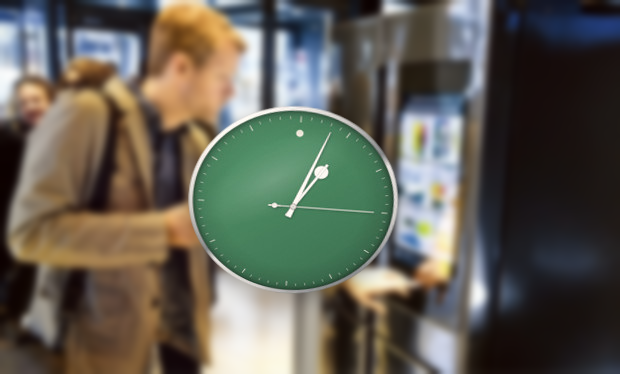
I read 1.03.15
